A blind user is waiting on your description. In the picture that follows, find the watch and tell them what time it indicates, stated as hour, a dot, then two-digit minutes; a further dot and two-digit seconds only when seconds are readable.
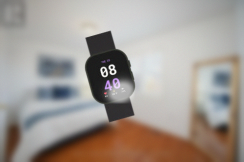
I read 8.40
